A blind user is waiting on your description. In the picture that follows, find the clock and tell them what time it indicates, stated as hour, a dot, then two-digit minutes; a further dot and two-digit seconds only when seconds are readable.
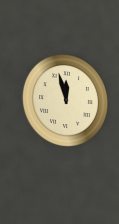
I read 11.57
